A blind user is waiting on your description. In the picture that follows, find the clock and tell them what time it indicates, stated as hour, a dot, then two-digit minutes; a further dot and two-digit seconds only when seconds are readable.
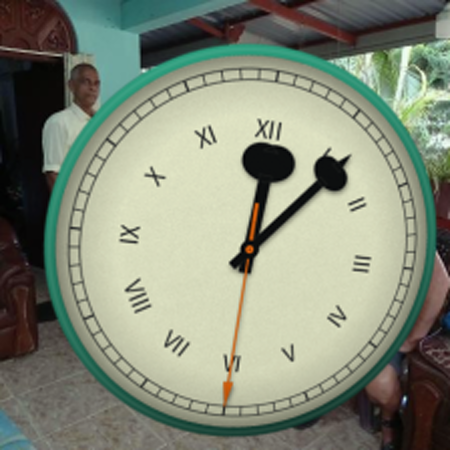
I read 12.06.30
